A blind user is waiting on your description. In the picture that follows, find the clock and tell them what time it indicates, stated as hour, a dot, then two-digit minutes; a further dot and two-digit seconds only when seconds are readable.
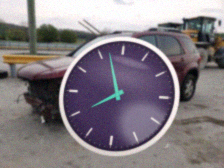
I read 7.57
